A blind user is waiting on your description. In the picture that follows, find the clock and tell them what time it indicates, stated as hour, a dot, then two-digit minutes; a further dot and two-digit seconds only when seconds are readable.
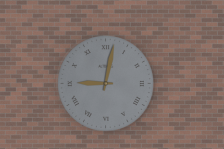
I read 9.02
